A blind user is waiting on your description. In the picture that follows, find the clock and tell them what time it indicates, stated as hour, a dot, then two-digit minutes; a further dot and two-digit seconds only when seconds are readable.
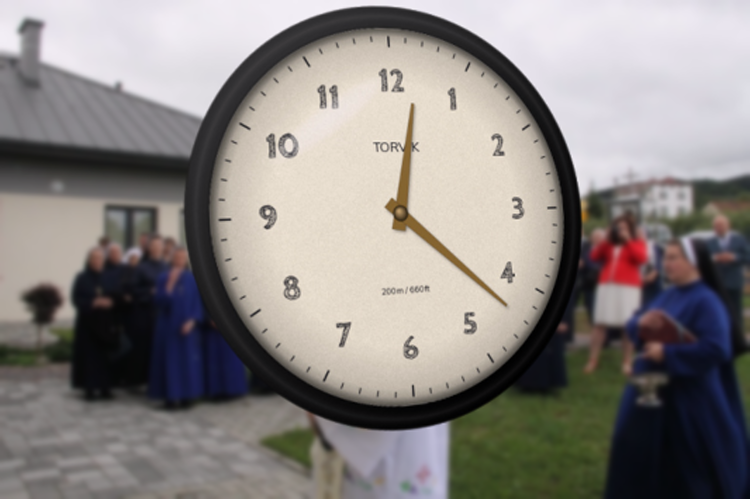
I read 12.22
